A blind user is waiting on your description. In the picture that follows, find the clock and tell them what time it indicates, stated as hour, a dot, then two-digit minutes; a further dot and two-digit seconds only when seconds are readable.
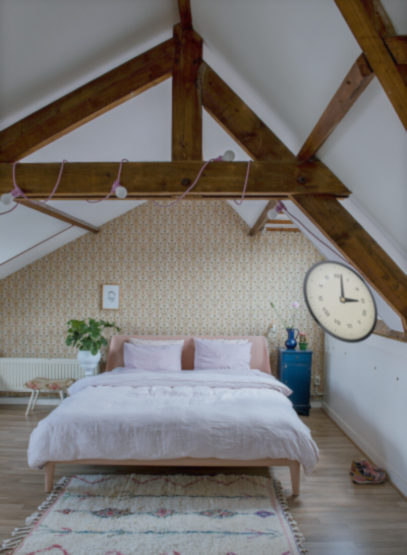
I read 3.02
